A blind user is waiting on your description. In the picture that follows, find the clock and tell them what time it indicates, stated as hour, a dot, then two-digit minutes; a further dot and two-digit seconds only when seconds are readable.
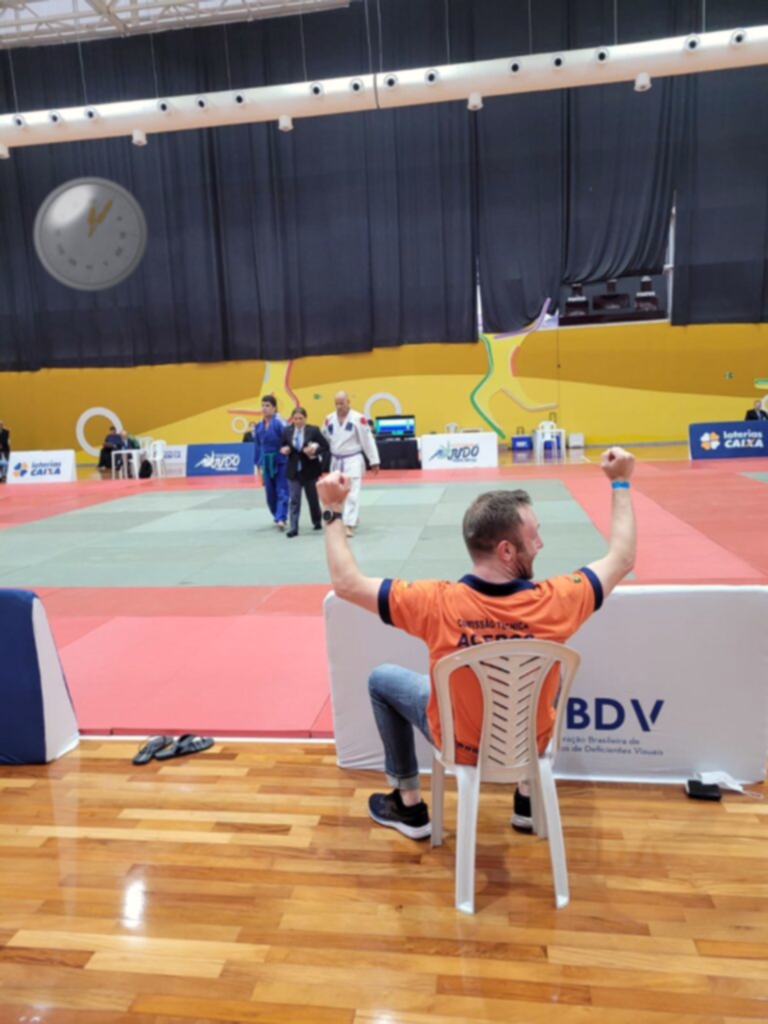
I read 12.05
